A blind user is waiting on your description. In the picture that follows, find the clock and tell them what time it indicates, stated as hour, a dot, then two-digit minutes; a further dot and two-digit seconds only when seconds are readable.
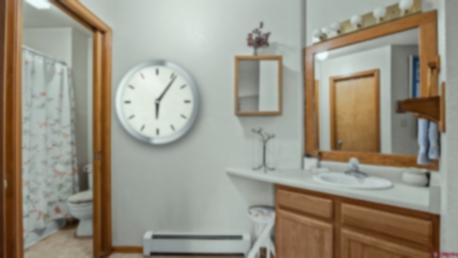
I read 6.06
